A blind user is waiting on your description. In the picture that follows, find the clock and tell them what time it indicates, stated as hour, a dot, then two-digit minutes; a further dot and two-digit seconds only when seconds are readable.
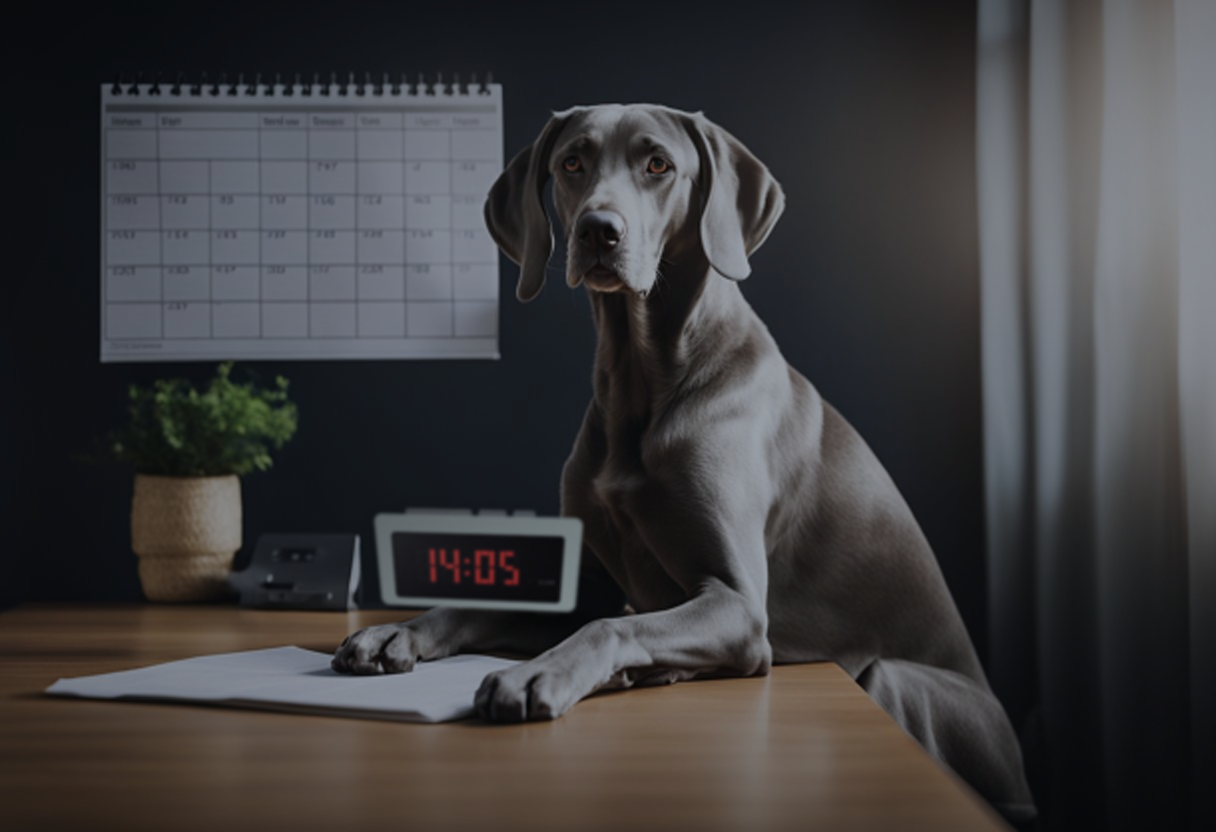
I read 14.05
